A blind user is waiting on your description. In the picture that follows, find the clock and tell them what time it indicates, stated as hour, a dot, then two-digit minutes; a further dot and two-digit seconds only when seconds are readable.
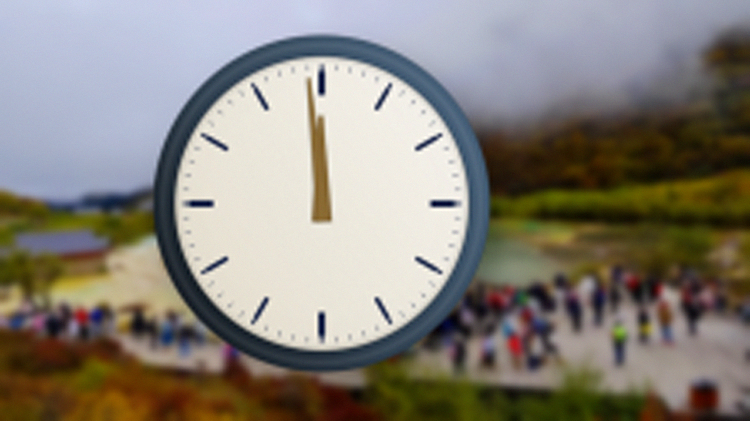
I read 11.59
